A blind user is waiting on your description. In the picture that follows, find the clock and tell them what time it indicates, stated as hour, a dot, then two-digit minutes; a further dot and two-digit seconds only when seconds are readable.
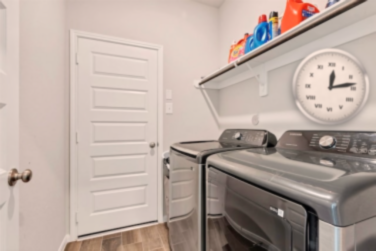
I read 12.13
